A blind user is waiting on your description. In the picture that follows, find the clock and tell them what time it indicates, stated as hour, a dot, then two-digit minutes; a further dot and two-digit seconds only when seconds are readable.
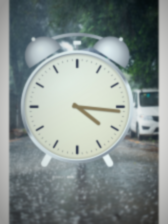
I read 4.16
